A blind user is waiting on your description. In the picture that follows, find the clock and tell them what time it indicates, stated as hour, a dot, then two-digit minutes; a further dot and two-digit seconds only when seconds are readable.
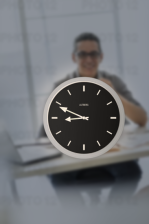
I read 8.49
